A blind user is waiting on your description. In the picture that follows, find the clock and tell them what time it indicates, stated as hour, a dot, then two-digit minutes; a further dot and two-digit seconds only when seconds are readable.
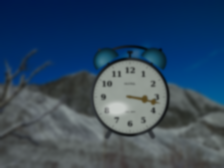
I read 3.17
